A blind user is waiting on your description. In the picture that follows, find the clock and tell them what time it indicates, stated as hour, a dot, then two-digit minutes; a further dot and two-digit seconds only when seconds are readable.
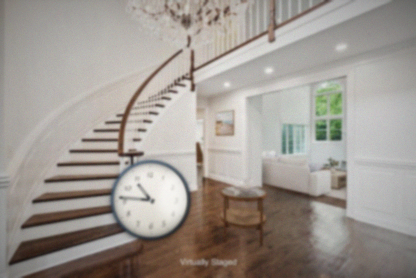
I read 10.46
